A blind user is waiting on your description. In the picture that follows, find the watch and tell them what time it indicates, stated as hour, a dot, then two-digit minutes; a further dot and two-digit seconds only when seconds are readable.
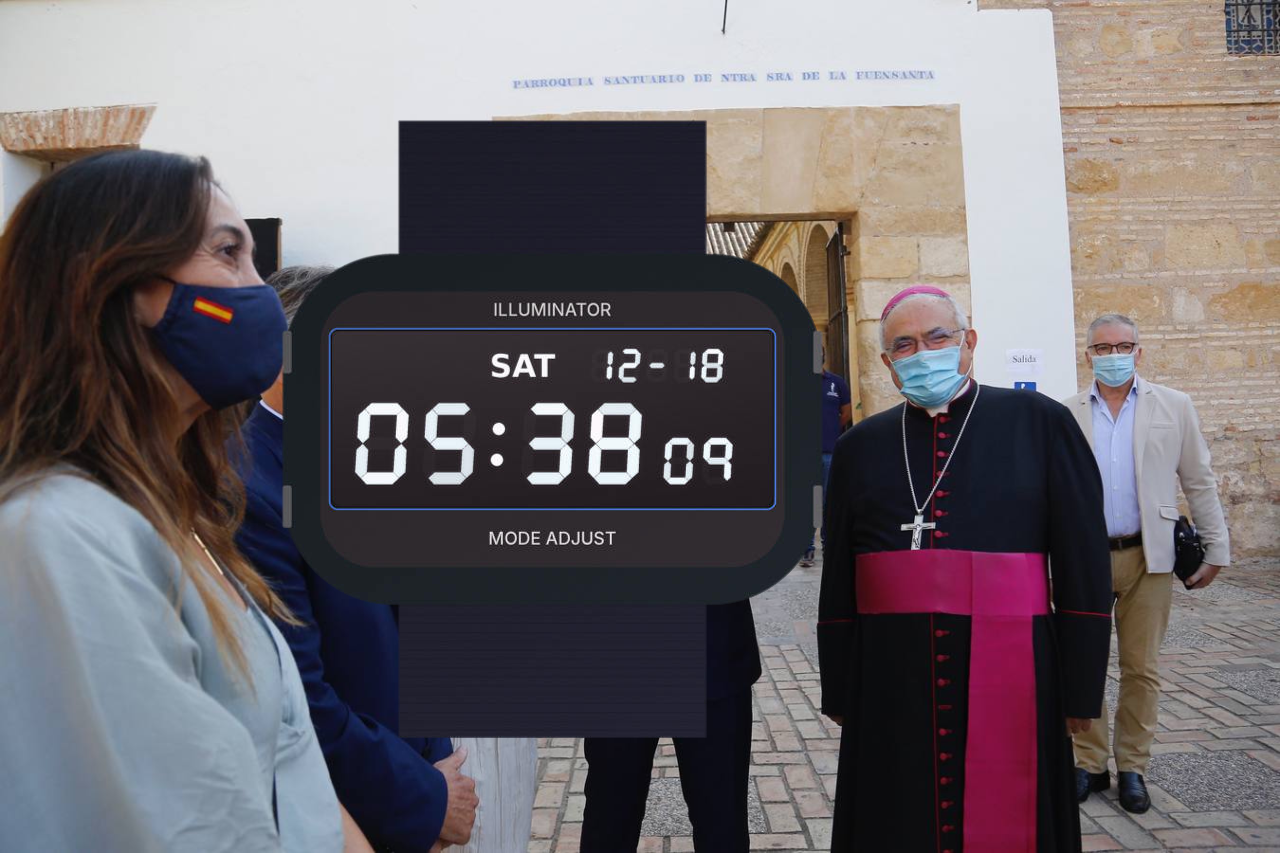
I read 5.38.09
